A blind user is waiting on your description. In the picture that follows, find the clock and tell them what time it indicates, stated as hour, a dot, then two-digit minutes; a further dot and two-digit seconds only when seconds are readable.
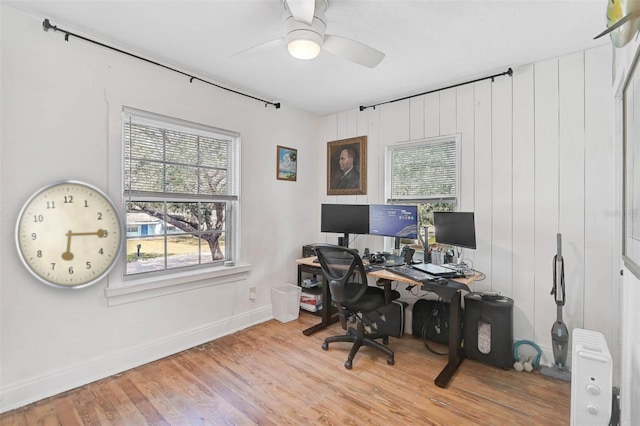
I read 6.15
